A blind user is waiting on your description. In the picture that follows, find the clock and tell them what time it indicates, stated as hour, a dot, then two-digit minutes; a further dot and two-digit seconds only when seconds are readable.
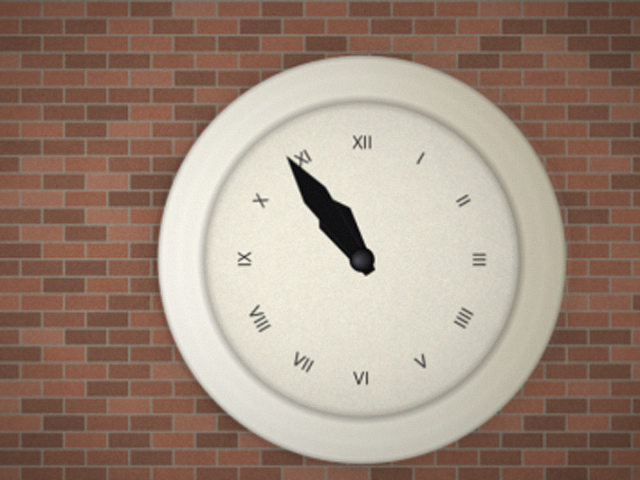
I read 10.54
